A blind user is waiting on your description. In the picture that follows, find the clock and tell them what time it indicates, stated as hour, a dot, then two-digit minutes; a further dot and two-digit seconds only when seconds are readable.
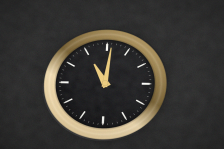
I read 11.01
